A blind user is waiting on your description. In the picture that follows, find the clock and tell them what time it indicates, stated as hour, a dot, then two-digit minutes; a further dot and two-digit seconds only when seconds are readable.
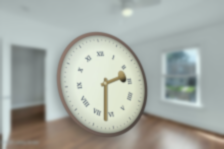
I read 2.32
